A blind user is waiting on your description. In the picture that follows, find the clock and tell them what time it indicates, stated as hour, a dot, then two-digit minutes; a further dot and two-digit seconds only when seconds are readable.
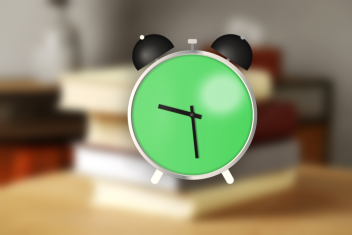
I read 9.29
